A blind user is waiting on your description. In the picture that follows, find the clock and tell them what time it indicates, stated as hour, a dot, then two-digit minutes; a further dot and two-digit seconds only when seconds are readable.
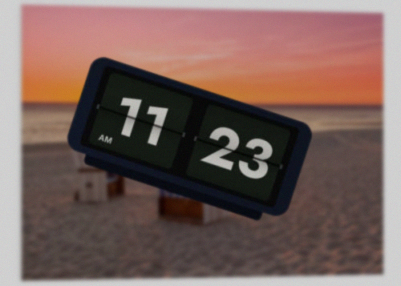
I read 11.23
